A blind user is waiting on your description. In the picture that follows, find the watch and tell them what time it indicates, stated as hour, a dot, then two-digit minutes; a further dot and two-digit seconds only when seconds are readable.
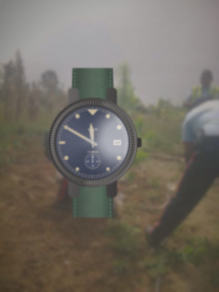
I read 11.50
